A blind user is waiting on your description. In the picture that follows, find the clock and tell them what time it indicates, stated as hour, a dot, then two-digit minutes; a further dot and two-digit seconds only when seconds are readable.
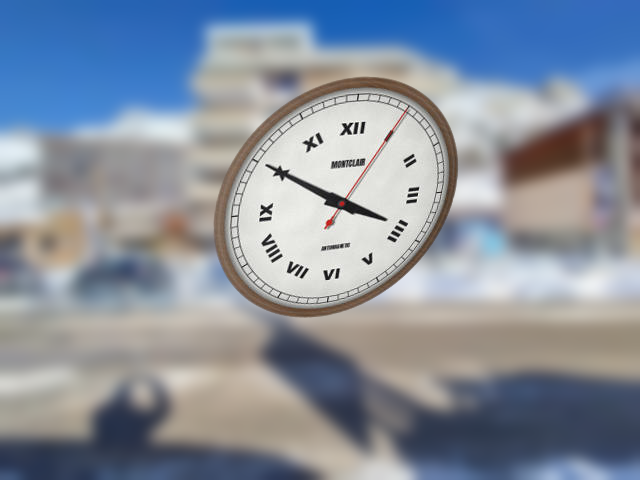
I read 3.50.05
